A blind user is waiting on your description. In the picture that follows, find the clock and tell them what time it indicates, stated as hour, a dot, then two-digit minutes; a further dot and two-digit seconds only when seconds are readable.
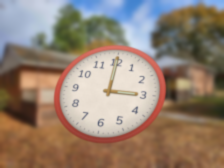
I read 3.00
